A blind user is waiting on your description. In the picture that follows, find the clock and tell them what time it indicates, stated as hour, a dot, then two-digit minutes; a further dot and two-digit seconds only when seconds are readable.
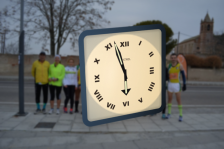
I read 5.57
